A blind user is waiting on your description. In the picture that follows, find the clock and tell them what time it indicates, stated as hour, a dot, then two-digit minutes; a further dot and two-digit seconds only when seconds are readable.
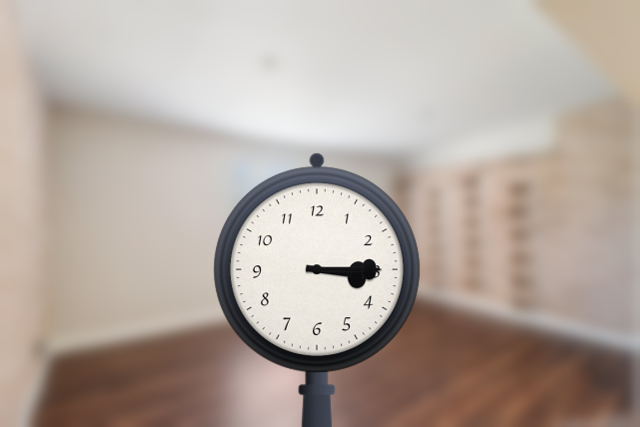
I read 3.15
